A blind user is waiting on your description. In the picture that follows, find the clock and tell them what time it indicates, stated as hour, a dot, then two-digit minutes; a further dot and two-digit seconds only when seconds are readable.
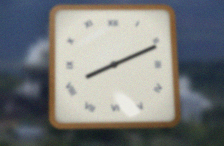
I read 8.11
